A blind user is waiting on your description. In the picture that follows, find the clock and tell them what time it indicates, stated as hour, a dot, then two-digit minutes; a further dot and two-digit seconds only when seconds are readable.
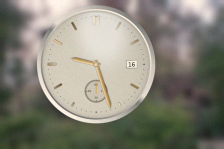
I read 9.27
